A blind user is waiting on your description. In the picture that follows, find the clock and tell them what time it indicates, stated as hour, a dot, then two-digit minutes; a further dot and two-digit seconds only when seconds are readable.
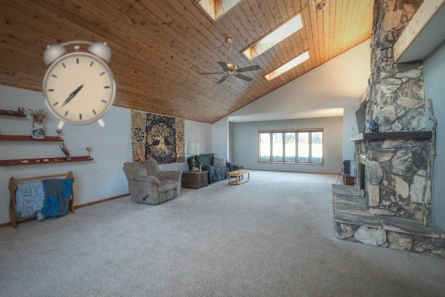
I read 7.38
